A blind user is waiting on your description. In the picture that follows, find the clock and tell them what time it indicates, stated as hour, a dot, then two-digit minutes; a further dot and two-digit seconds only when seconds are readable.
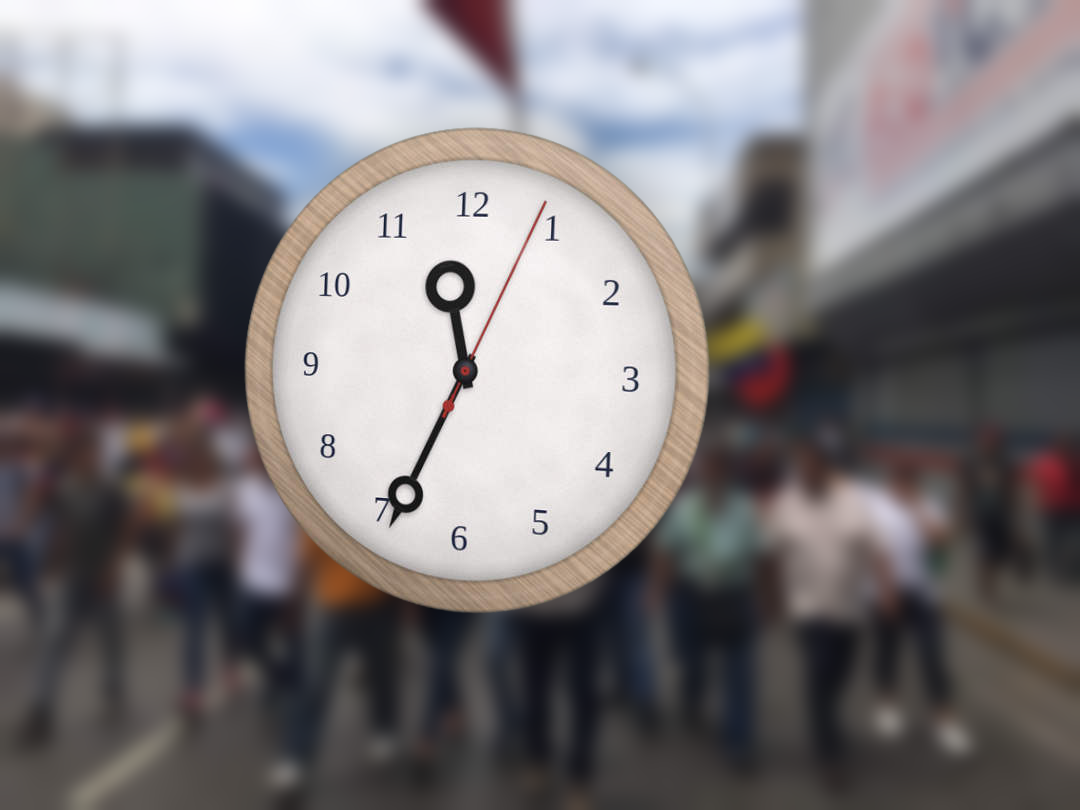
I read 11.34.04
